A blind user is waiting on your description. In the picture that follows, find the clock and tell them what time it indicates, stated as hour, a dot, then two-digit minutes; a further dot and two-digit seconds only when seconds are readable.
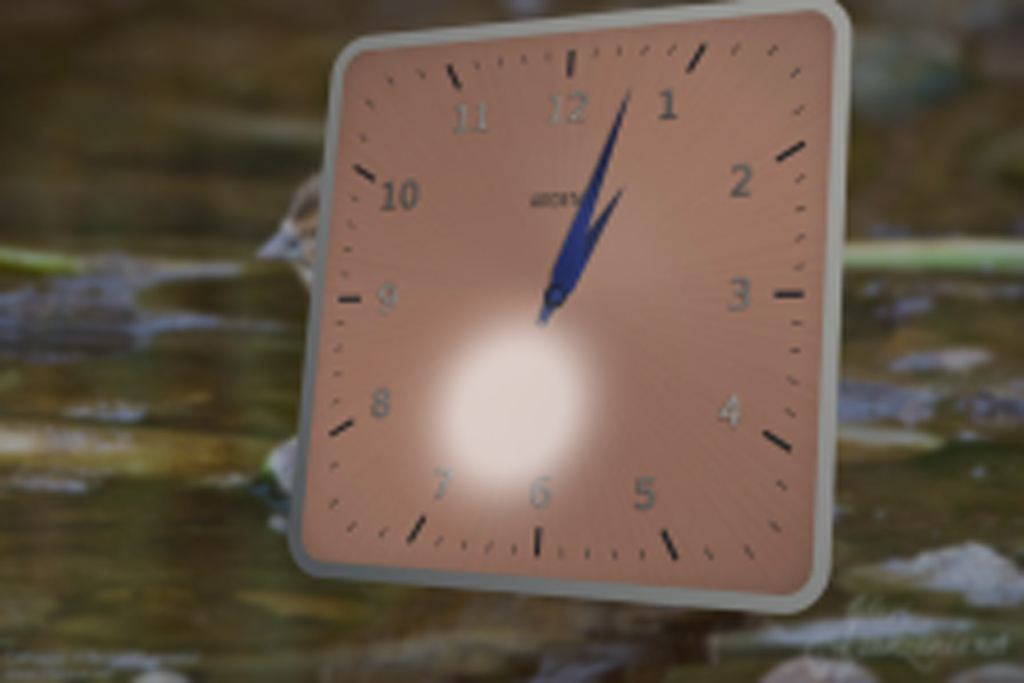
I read 1.03
